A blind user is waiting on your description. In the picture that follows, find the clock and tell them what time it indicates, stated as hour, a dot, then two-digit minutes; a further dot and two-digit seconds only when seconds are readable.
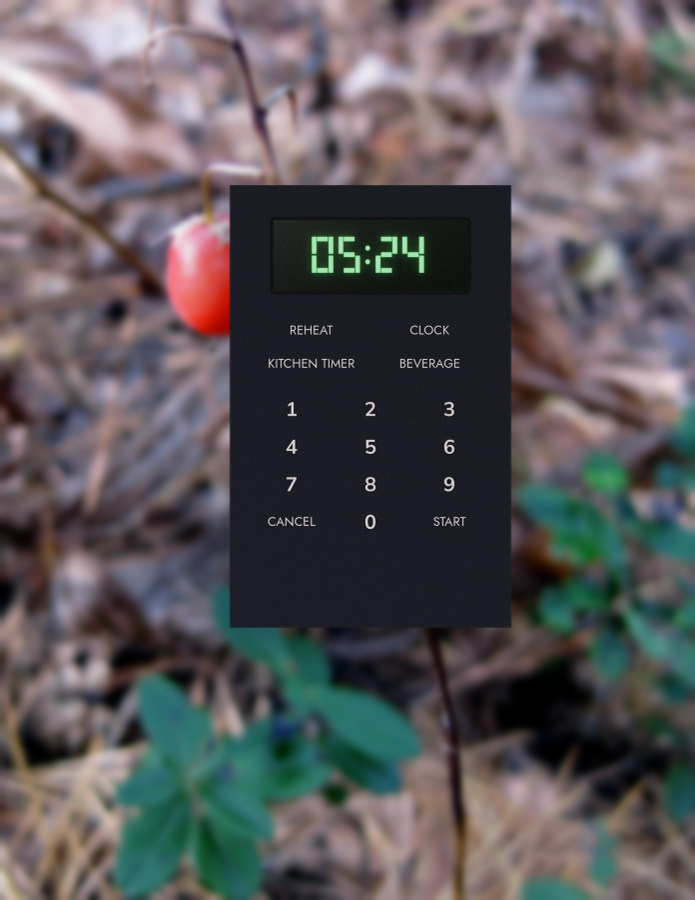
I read 5.24
